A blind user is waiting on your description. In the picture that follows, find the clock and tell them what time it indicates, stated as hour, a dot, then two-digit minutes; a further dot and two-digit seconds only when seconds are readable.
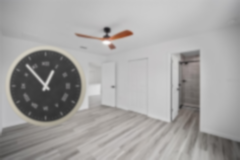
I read 12.53
